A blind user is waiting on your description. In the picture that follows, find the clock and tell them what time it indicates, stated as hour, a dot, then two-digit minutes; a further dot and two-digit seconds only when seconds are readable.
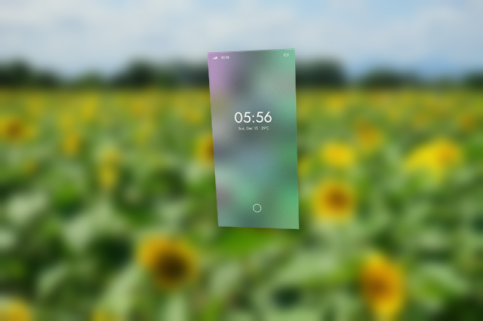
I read 5.56
